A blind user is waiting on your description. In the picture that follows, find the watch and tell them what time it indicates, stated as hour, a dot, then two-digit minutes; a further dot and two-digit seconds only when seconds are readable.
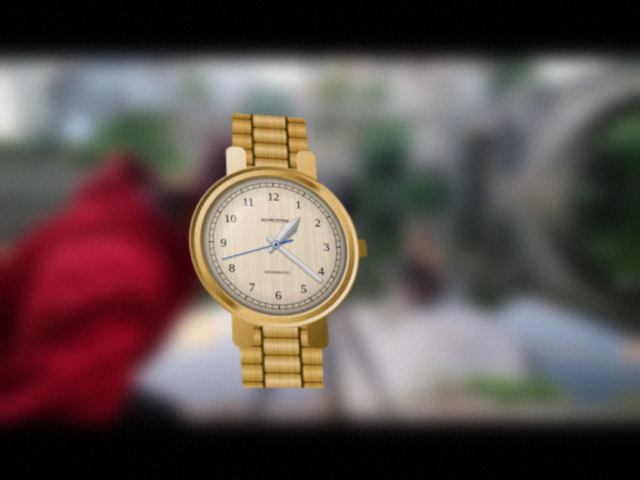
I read 1.21.42
